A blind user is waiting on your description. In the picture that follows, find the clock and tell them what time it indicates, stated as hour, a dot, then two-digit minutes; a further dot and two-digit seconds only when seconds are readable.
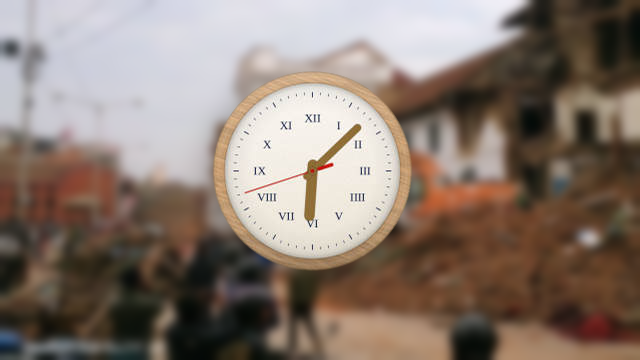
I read 6.07.42
